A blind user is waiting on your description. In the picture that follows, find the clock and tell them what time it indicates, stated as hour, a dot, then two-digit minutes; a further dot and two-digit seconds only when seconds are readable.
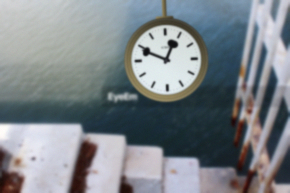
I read 12.49
